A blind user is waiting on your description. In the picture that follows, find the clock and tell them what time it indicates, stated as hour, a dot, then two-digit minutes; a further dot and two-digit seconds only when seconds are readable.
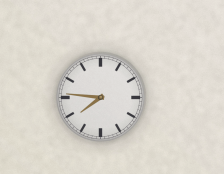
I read 7.46
